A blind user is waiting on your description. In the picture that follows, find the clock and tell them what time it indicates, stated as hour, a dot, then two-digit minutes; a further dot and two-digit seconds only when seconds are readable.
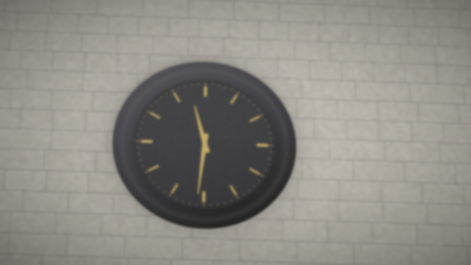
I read 11.31
